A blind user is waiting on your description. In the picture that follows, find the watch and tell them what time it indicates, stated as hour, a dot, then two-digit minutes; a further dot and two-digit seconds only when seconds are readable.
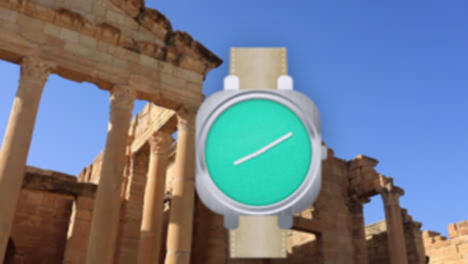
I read 8.10
